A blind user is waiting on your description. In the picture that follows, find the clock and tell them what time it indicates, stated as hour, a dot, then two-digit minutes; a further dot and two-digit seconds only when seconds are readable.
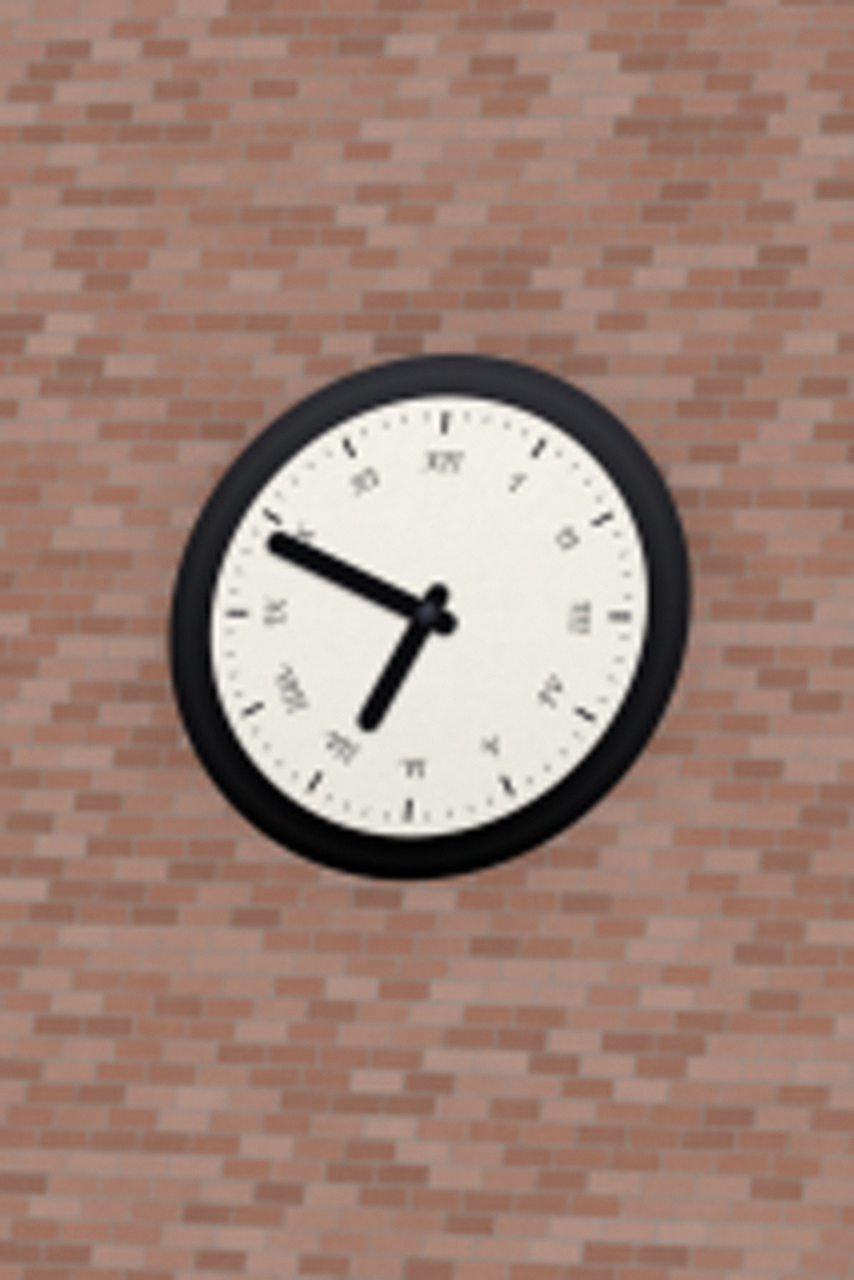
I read 6.49
